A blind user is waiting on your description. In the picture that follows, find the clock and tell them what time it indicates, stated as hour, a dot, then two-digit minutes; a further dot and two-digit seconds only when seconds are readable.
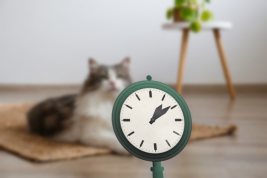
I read 1.09
